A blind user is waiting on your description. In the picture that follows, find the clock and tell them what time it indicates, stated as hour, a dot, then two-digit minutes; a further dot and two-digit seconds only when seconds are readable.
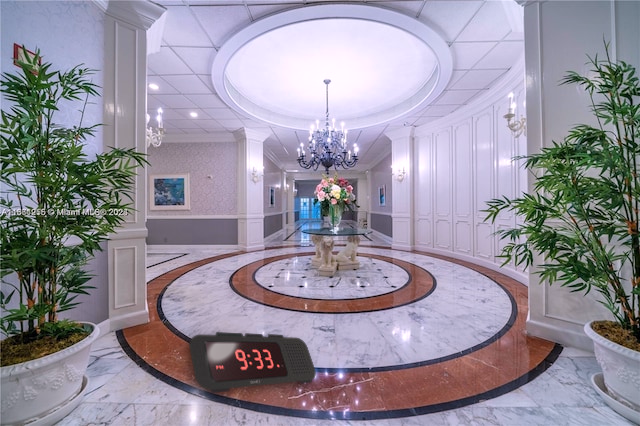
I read 9.33
